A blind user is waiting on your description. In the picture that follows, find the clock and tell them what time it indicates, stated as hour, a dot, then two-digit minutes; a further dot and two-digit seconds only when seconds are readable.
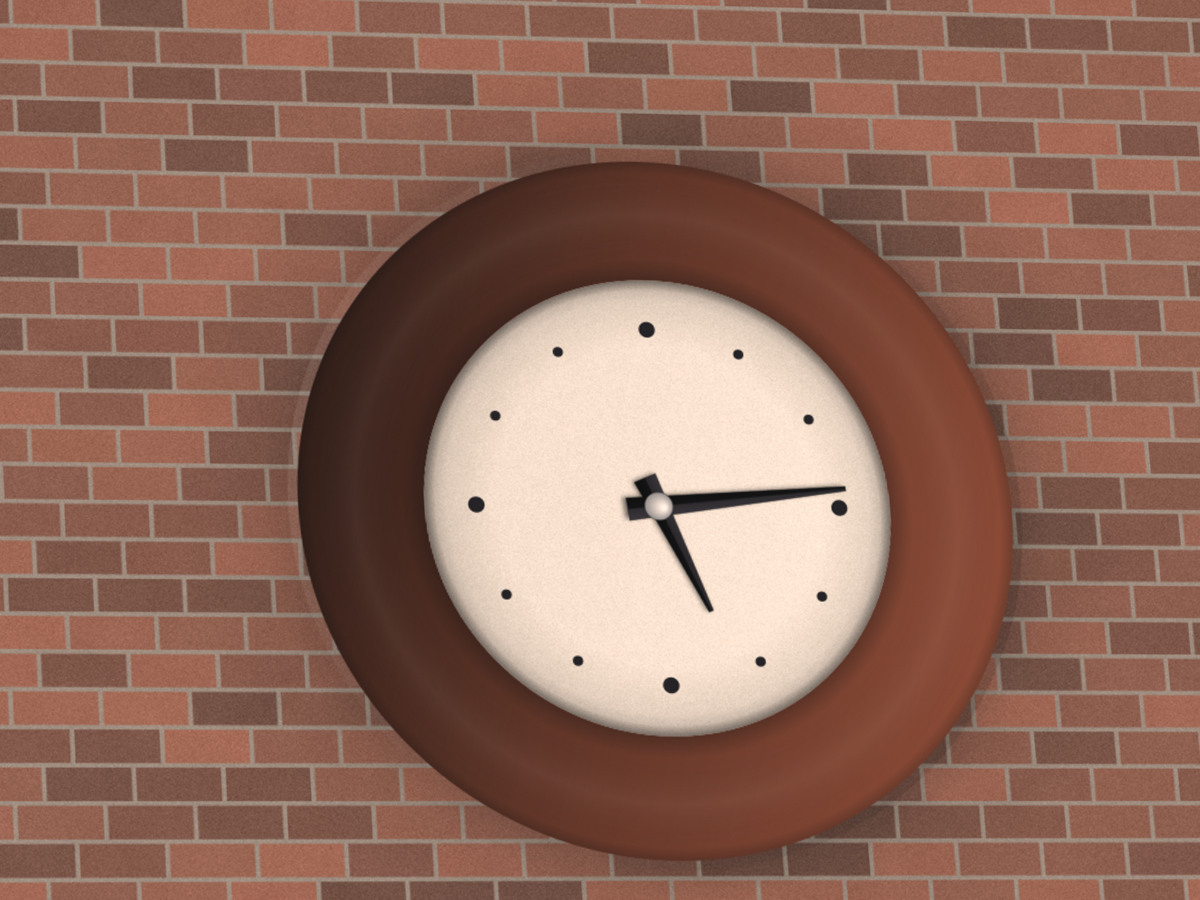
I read 5.14
